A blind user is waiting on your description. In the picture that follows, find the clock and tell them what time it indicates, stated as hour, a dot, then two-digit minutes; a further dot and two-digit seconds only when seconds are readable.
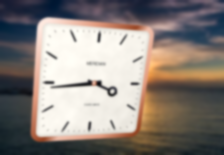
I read 3.44
